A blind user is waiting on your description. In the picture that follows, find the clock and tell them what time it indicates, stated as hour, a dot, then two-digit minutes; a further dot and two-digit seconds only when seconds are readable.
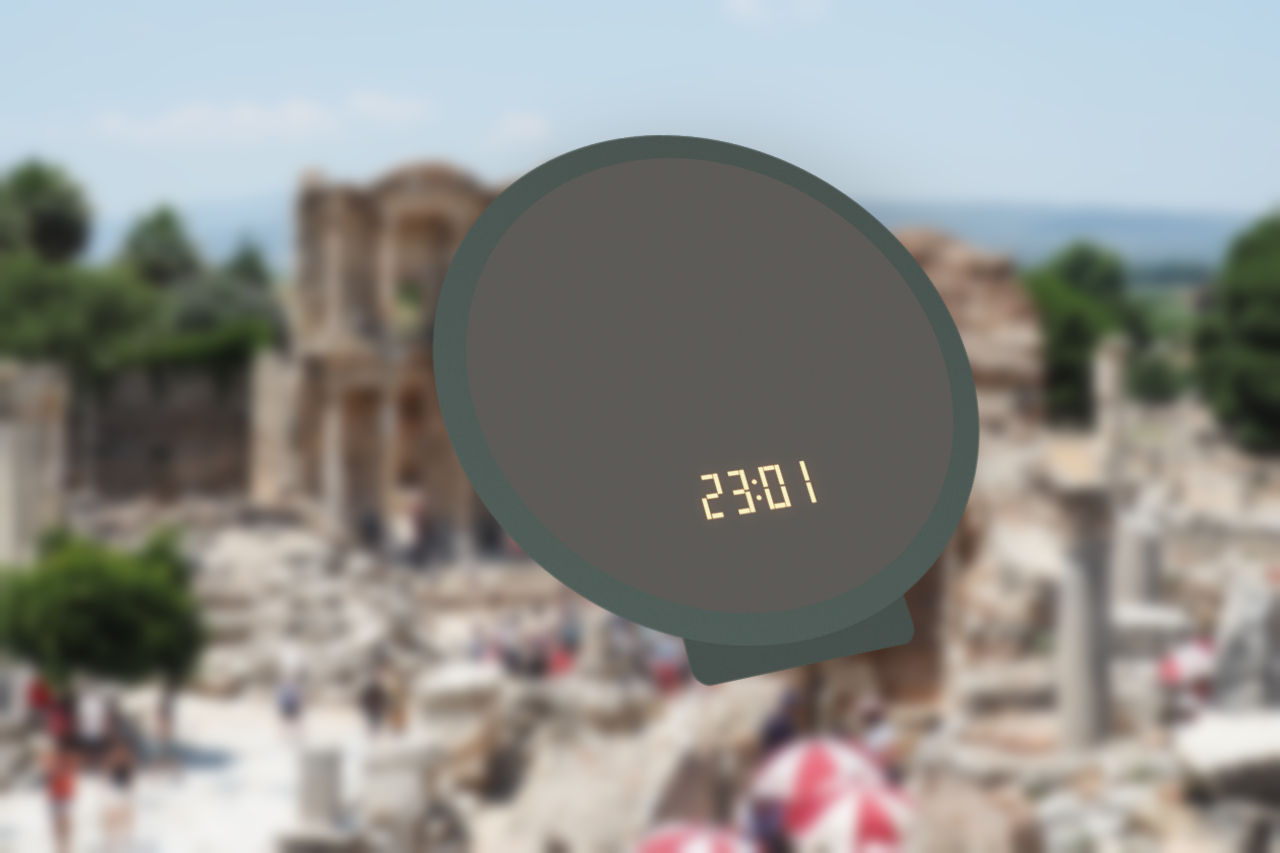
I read 23.01
